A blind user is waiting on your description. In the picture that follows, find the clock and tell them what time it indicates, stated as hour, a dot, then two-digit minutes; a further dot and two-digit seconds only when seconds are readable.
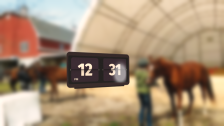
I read 12.31
